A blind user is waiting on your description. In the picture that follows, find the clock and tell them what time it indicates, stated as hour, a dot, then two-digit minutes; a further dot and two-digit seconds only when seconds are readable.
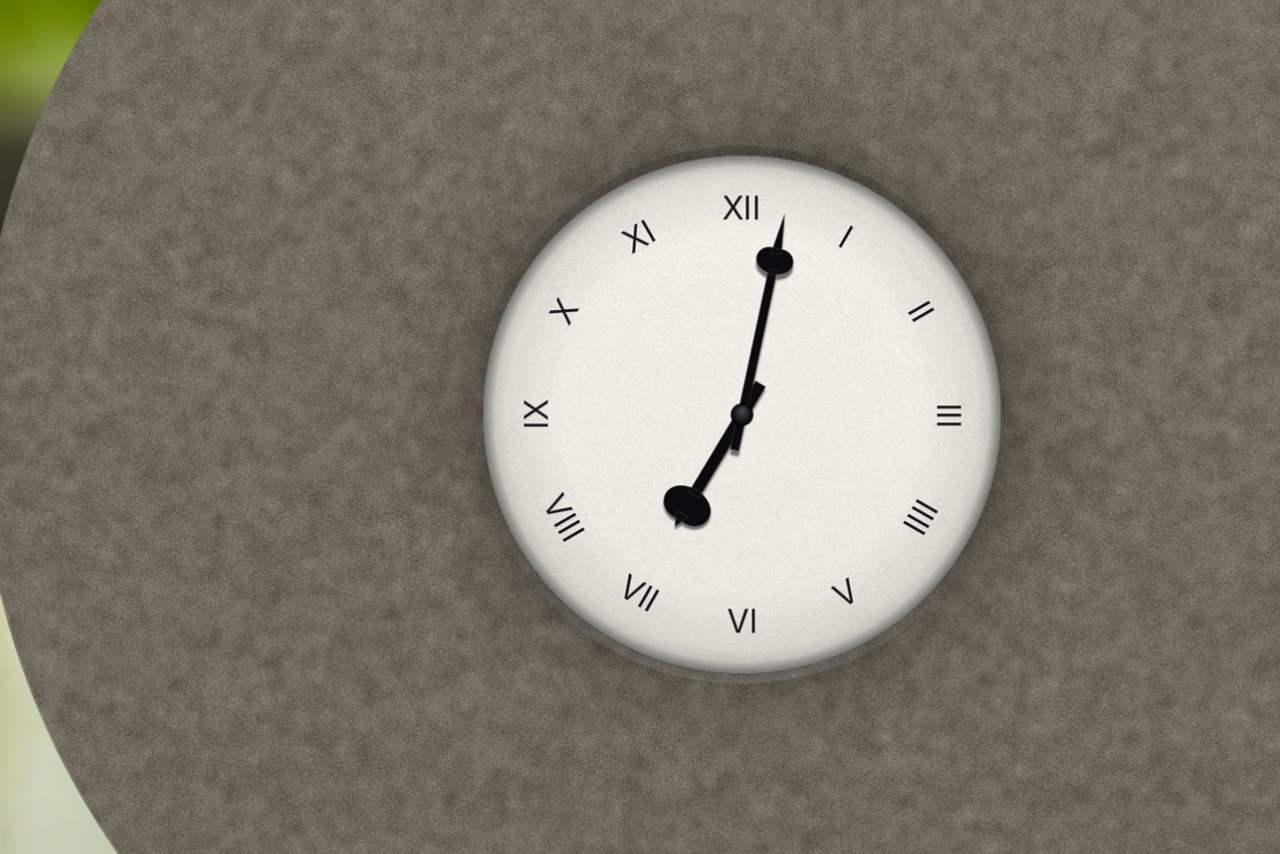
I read 7.02
